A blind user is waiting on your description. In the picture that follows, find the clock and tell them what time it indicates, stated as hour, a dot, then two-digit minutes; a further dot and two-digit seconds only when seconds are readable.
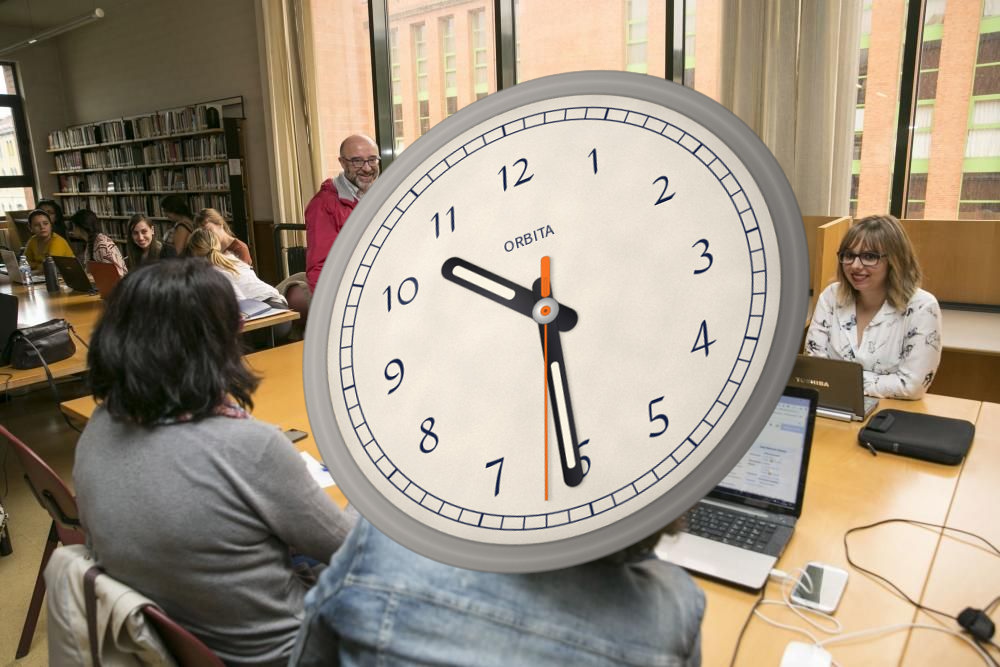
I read 10.30.32
